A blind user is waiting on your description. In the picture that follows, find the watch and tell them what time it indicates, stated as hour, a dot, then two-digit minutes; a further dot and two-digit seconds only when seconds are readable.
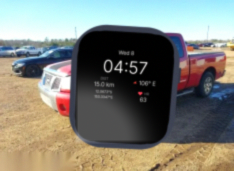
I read 4.57
